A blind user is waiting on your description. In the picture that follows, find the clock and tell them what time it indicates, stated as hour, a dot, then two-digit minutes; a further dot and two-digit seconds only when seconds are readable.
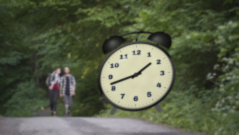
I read 1.42
